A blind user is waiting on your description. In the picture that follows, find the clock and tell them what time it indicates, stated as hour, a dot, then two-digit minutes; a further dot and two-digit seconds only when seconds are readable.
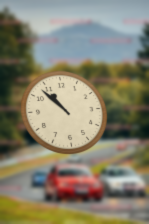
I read 10.53
